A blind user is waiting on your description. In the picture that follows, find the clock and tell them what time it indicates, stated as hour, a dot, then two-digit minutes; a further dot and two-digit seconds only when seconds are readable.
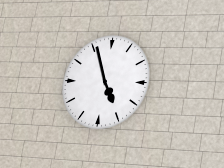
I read 4.56
